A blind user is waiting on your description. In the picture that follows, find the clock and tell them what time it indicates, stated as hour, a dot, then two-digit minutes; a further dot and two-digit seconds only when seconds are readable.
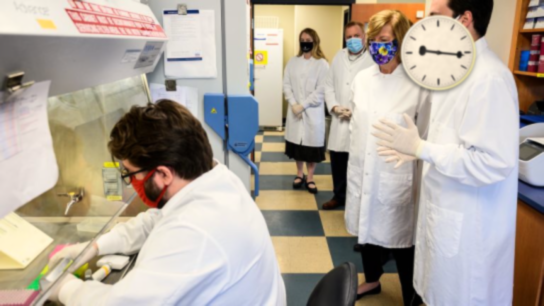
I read 9.16
